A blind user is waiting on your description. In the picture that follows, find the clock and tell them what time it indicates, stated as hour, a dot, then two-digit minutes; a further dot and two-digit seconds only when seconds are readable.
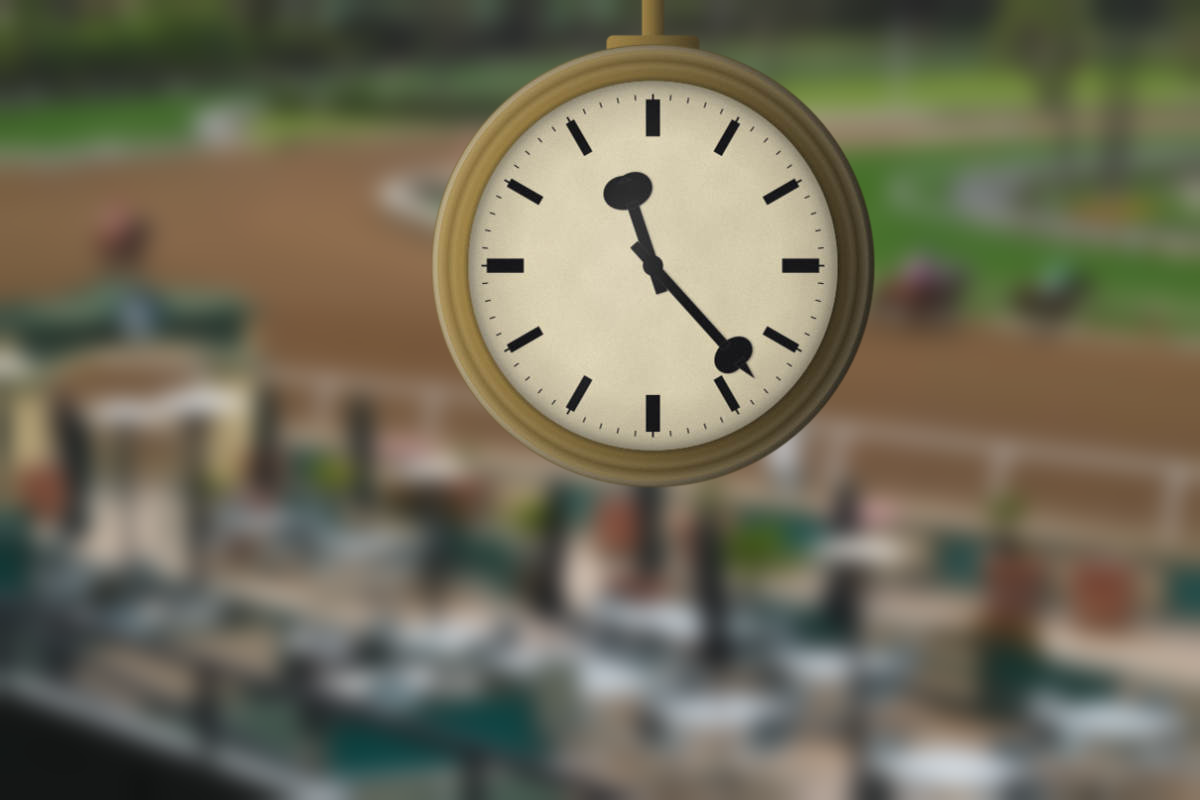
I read 11.23
